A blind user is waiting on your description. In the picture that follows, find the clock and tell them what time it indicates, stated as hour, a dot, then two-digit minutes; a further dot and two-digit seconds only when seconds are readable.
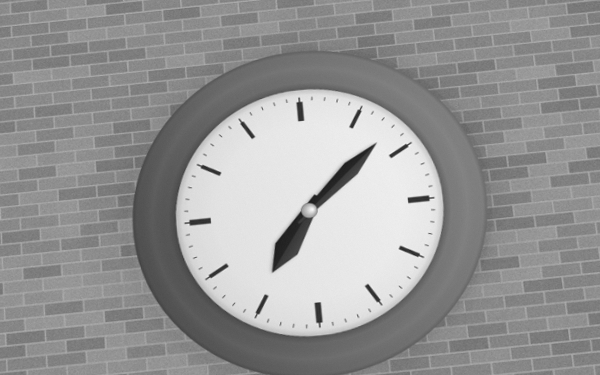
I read 7.08
